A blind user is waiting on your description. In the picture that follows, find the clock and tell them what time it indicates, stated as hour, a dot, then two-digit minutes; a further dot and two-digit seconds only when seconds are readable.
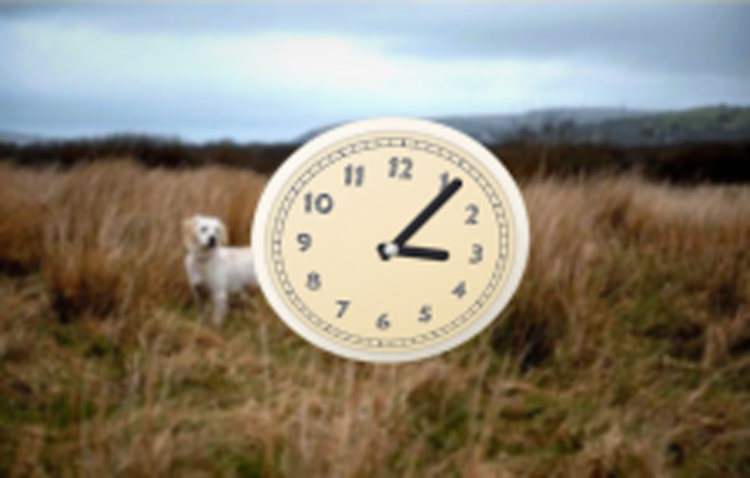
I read 3.06
